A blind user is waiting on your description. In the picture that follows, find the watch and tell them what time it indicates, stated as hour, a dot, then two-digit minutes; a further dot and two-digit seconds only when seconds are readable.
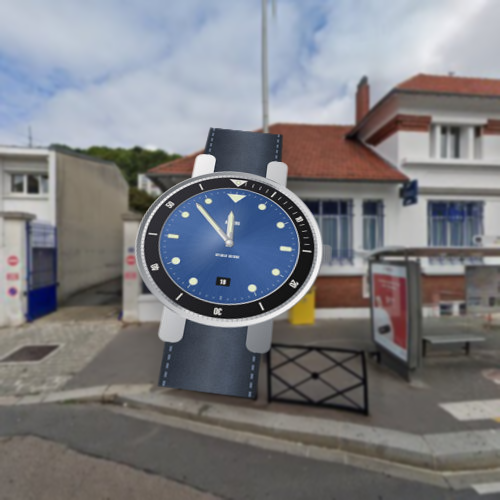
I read 11.53
